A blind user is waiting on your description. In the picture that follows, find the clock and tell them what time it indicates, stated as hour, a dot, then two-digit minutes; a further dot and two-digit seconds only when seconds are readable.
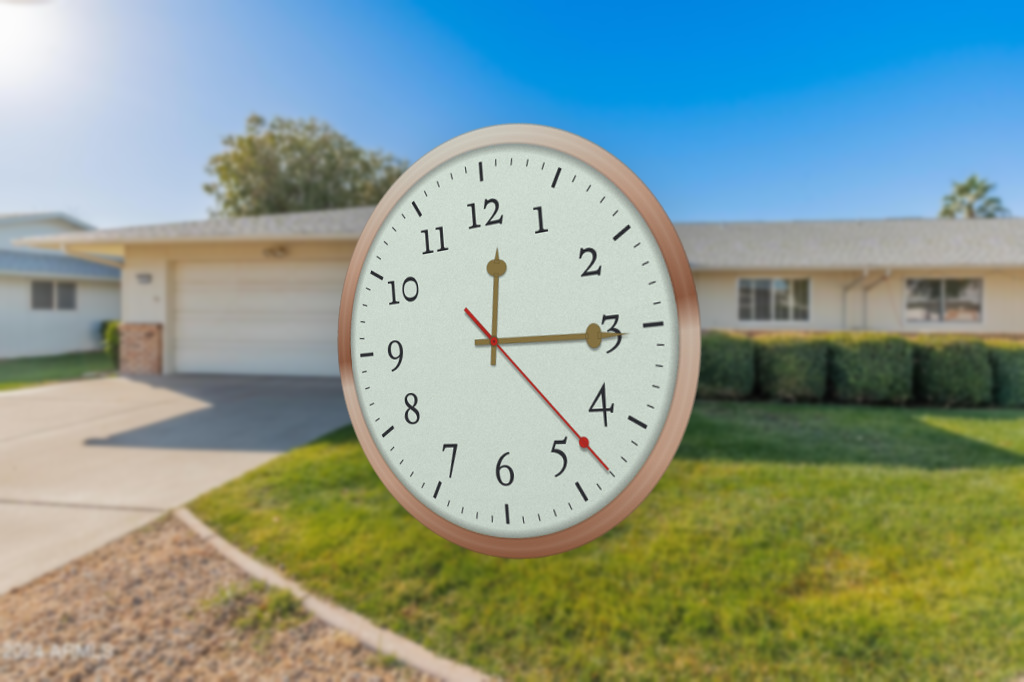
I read 12.15.23
